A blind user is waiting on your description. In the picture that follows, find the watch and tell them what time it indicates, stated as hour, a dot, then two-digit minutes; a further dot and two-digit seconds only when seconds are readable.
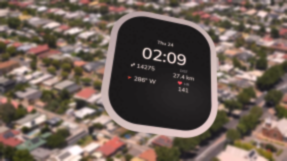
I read 2.09
